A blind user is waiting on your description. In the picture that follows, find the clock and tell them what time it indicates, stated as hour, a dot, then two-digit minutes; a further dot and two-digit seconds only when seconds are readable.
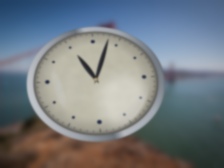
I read 11.03
